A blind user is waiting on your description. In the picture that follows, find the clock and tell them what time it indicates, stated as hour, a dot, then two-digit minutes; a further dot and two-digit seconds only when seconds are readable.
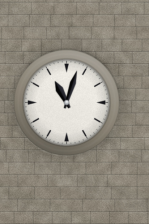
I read 11.03
